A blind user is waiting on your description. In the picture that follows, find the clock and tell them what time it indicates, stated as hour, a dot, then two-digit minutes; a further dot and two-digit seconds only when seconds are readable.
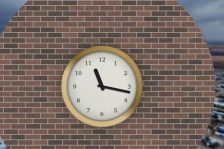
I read 11.17
